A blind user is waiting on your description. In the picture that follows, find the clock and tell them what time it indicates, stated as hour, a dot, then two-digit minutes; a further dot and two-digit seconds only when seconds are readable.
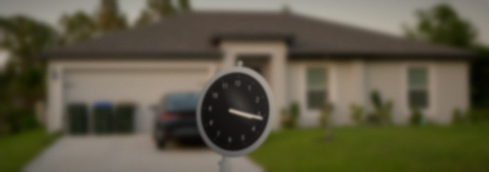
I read 3.16
